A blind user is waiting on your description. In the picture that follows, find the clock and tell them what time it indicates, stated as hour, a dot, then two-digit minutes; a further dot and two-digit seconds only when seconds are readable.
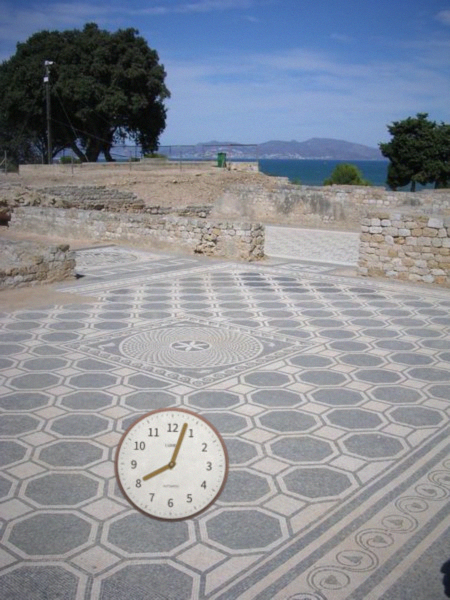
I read 8.03
